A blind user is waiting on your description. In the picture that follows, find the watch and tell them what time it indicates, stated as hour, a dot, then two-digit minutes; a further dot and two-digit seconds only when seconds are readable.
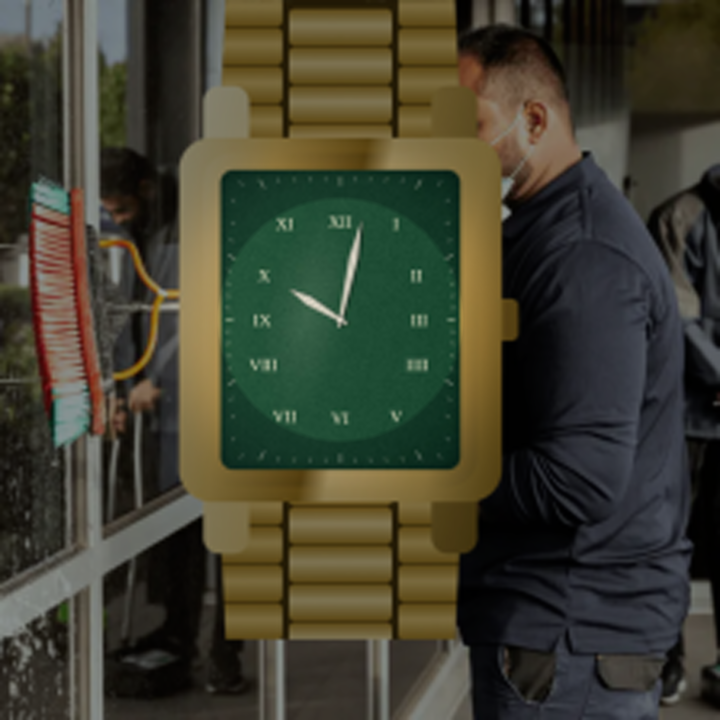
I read 10.02
